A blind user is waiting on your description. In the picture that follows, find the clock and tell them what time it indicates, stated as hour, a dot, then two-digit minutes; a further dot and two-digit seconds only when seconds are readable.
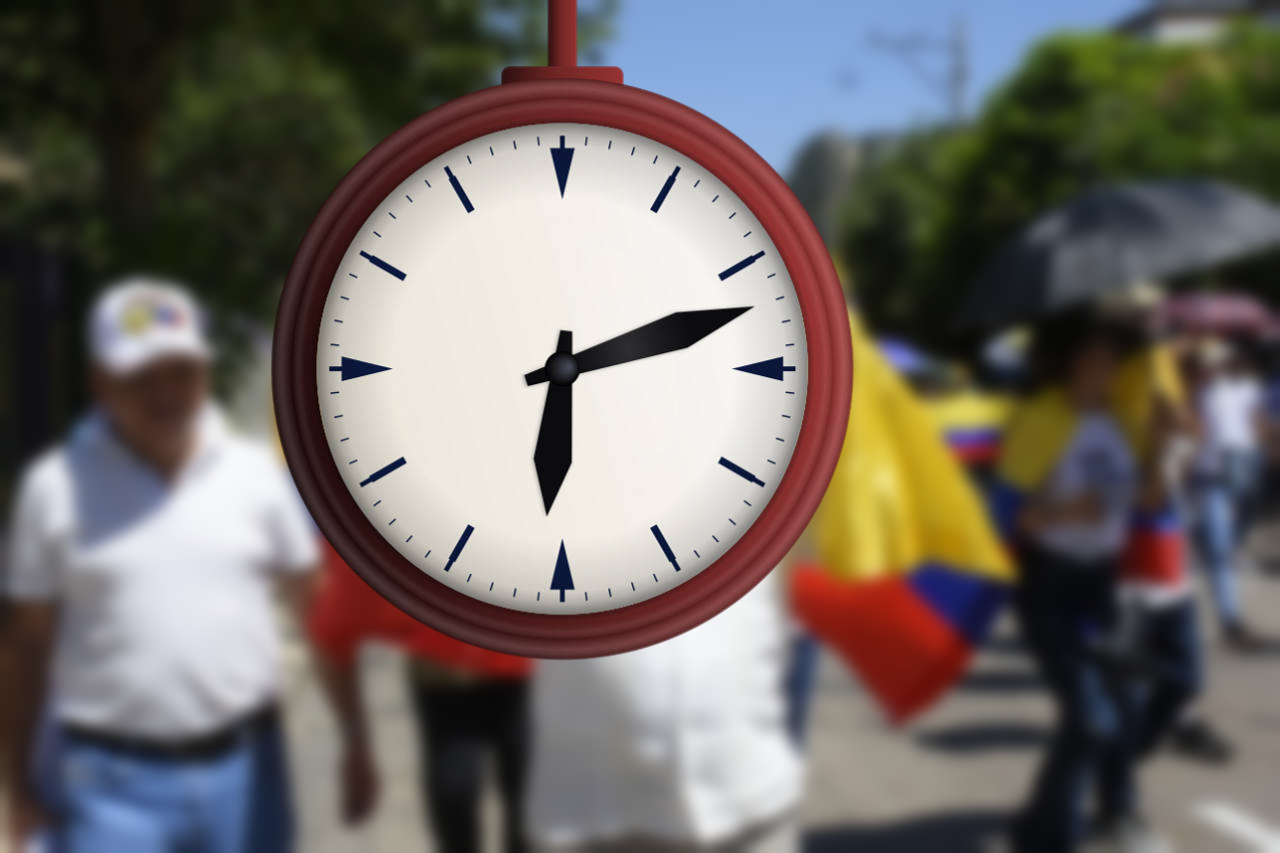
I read 6.12
